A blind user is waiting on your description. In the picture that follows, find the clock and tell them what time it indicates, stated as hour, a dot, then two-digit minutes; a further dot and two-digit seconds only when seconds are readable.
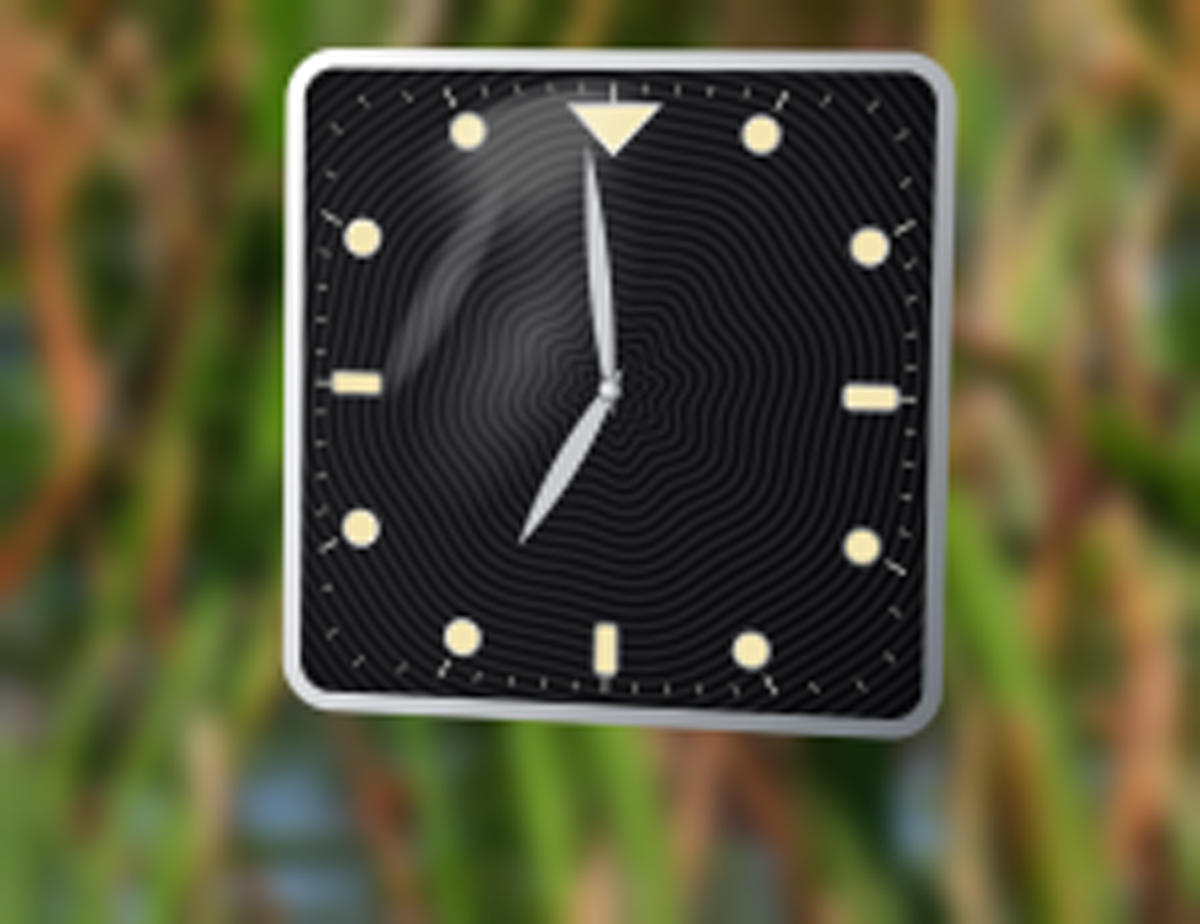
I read 6.59
